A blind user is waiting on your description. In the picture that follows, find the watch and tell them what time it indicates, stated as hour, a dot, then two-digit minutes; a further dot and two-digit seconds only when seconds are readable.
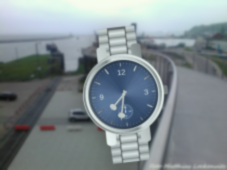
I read 7.32
